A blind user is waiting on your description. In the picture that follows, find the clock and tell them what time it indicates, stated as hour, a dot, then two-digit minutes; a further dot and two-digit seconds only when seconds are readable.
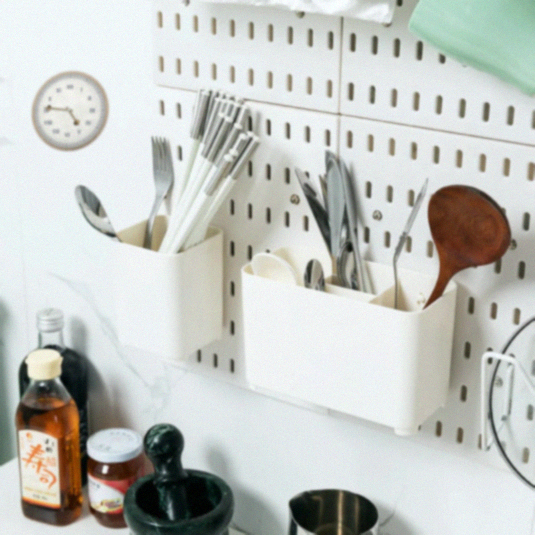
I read 4.46
